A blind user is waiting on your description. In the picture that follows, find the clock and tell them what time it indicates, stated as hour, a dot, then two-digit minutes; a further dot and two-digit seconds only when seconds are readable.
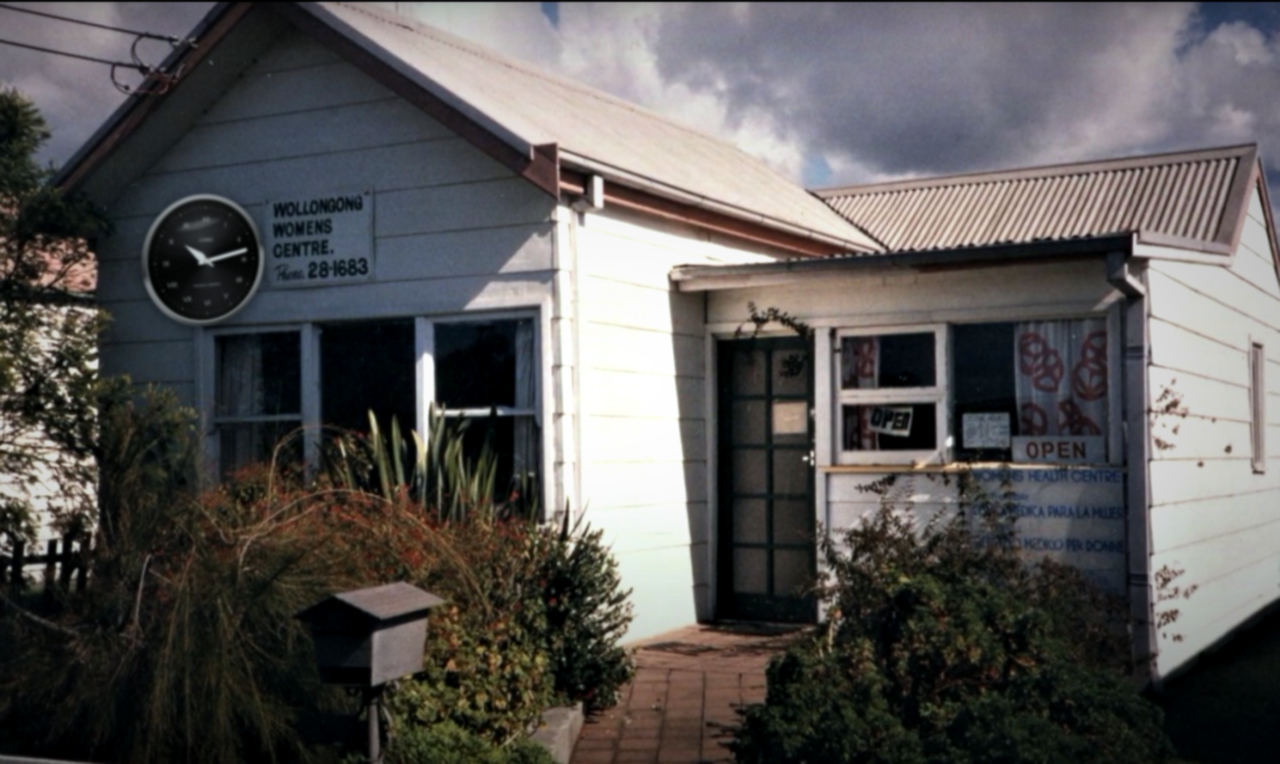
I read 10.13
